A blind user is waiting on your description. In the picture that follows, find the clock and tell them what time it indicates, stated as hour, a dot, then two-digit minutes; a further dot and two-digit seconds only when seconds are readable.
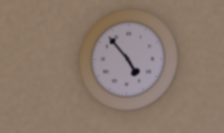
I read 4.53
